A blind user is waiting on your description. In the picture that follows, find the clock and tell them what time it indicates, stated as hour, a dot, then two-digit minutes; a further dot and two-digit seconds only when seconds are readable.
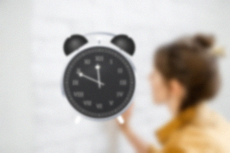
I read 11.49
